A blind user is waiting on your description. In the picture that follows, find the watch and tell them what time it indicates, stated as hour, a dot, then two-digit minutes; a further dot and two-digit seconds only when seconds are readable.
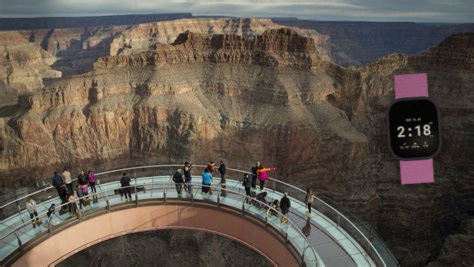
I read 2.18
